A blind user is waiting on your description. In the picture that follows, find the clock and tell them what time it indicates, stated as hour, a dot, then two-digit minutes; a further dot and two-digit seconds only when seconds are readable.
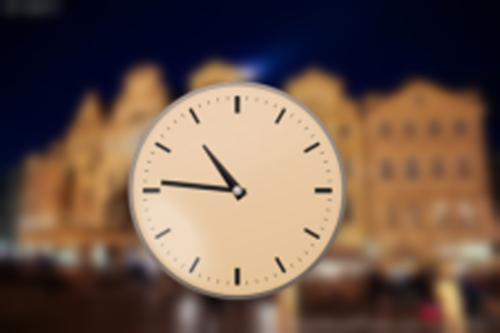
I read 10.46
